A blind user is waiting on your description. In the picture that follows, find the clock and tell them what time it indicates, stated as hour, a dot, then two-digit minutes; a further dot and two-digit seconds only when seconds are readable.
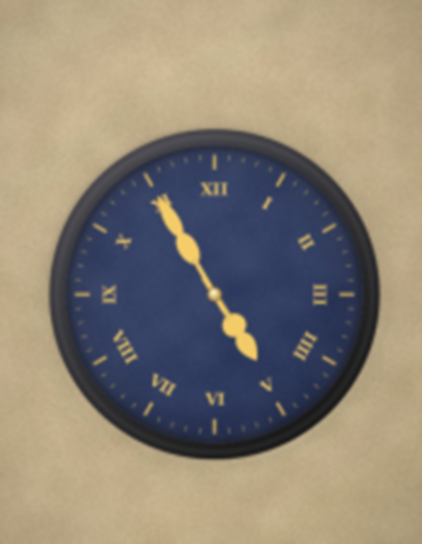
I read 4.55
